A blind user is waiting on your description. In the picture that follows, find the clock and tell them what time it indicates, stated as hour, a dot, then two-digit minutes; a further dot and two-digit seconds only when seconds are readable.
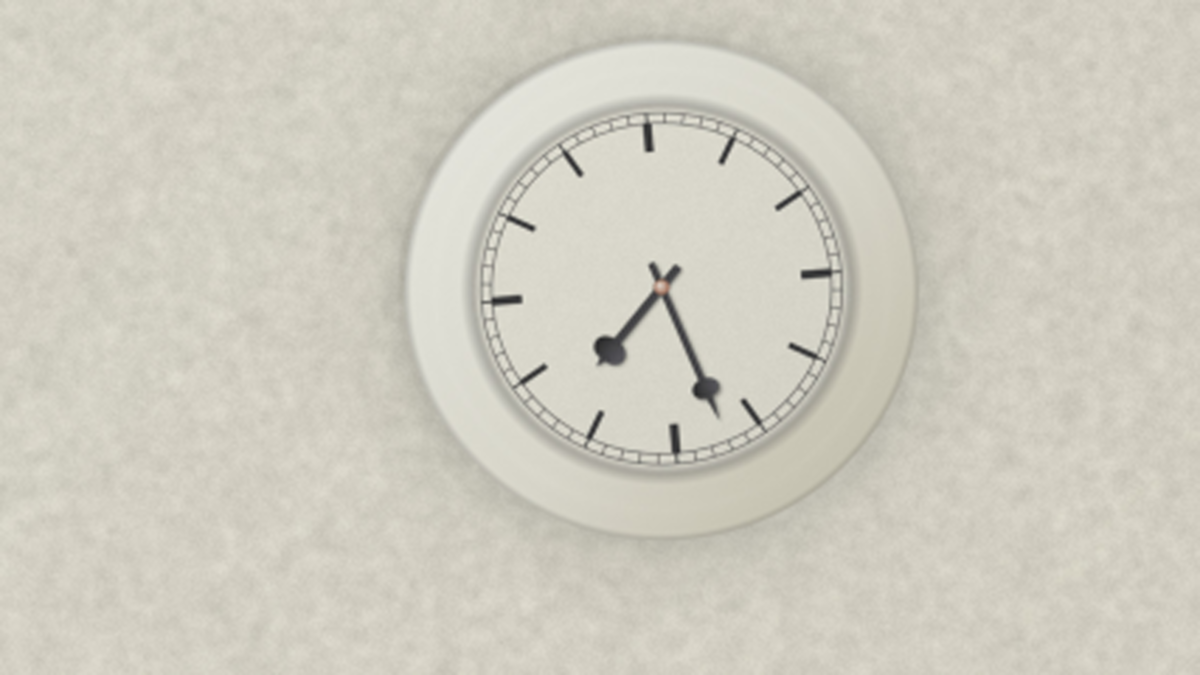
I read 7.27
